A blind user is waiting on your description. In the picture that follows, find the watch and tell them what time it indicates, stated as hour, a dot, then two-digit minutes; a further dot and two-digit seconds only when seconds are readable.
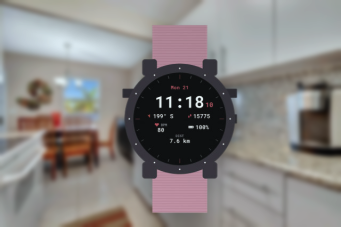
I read 11.18
